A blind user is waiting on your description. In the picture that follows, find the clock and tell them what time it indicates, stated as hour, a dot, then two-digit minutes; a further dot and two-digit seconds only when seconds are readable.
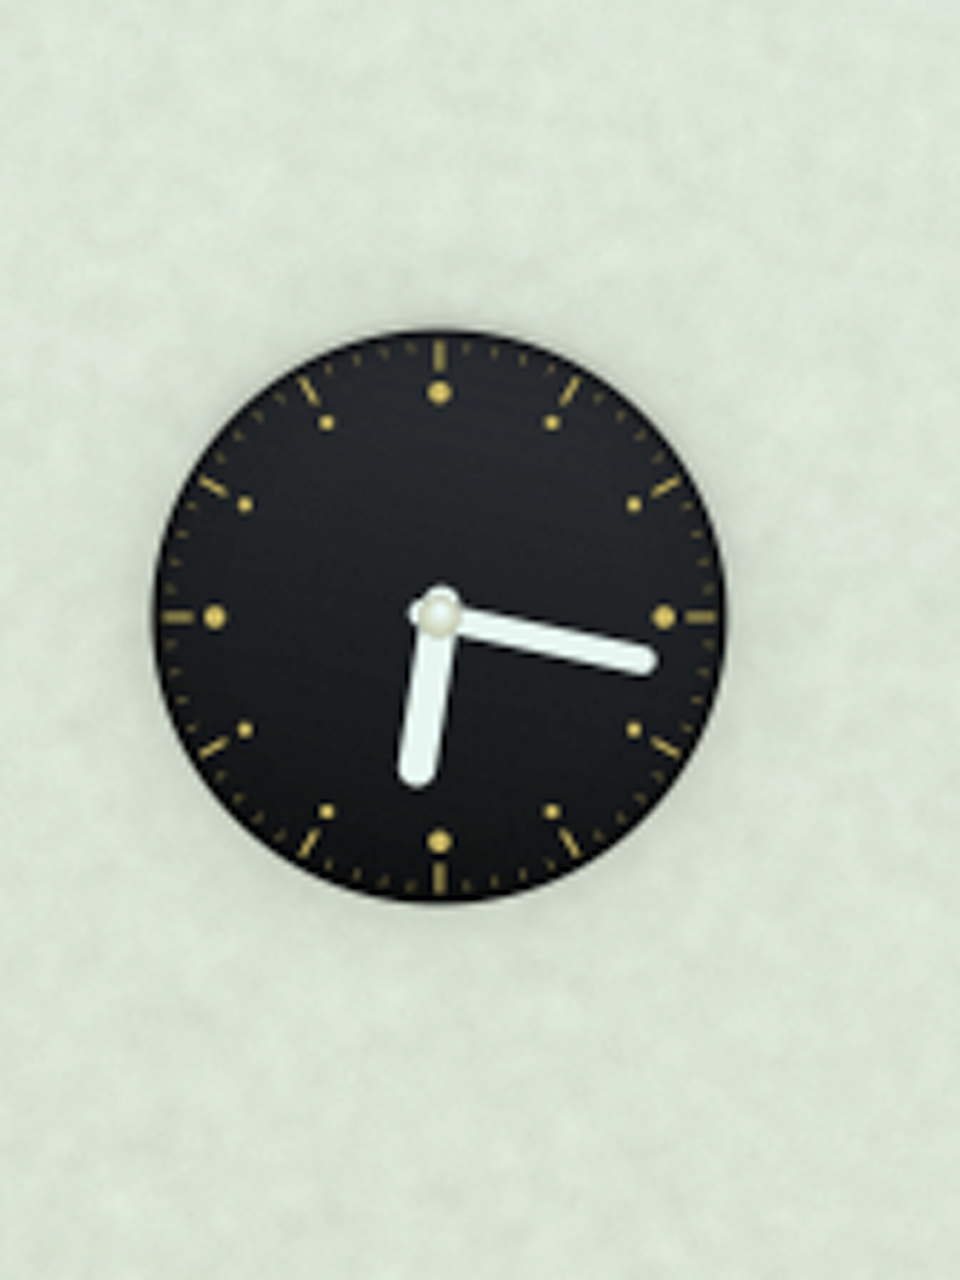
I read 6.17
